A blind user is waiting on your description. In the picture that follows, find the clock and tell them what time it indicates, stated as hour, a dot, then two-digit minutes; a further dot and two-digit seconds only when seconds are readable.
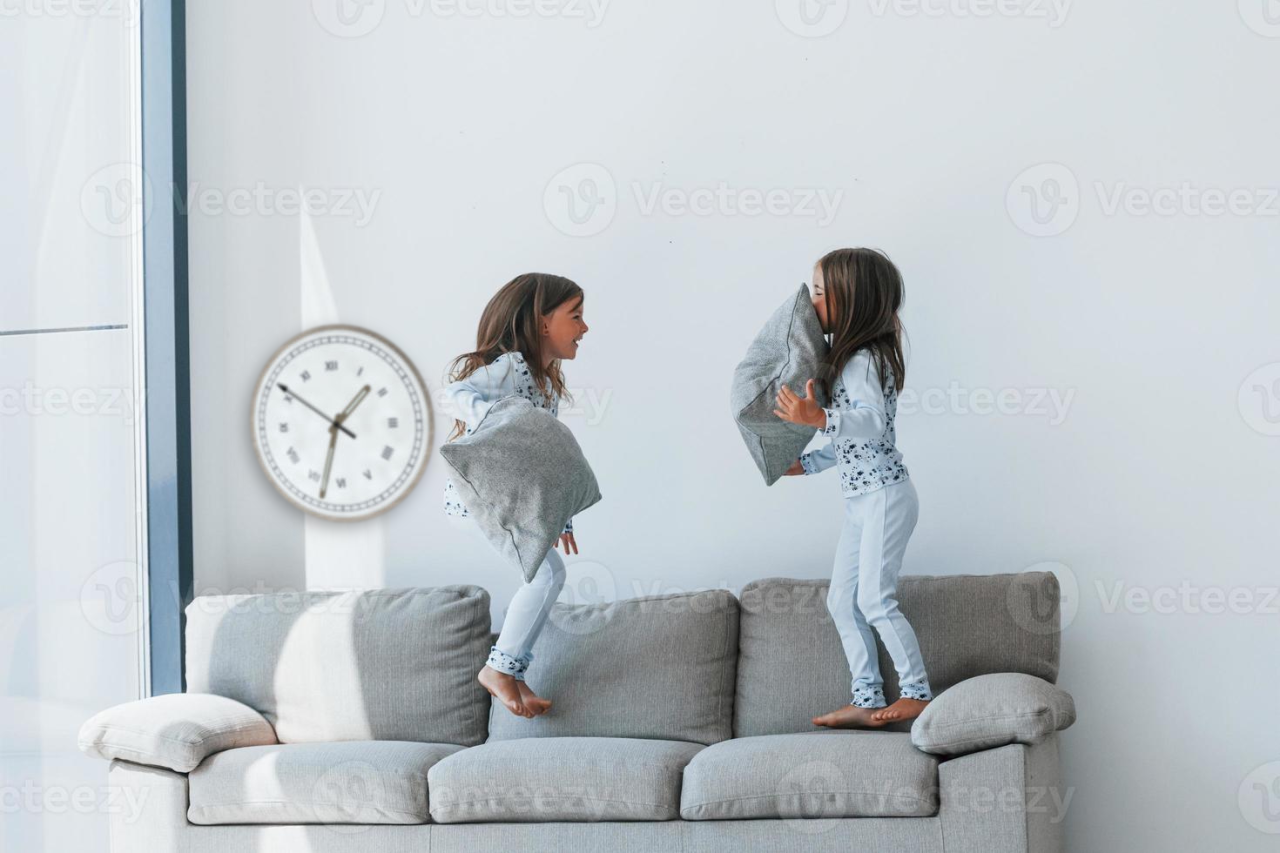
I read 1.32.51
